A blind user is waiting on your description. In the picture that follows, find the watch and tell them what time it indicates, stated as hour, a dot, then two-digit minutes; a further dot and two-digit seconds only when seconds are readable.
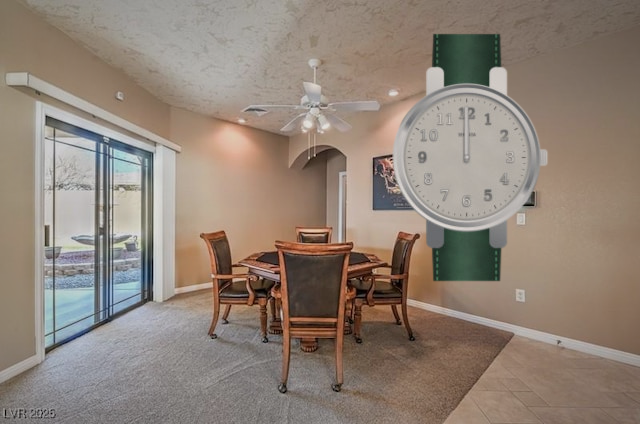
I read 12.00
